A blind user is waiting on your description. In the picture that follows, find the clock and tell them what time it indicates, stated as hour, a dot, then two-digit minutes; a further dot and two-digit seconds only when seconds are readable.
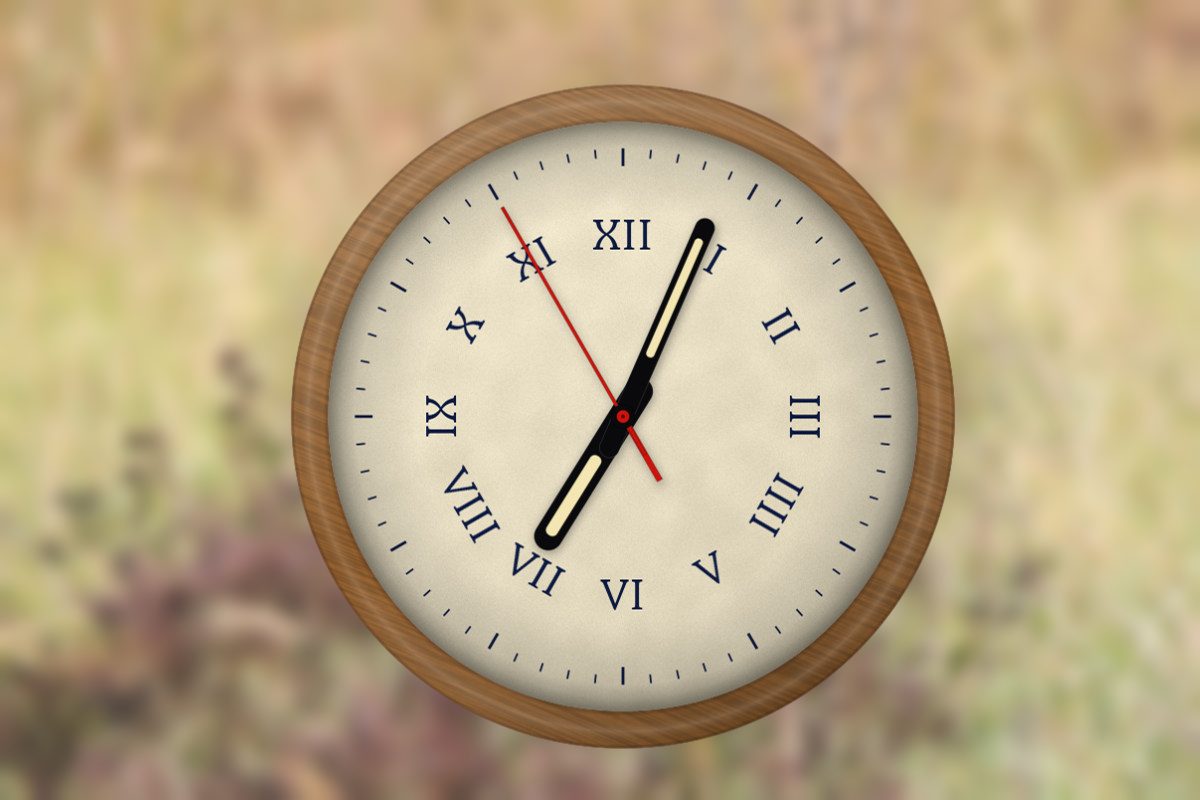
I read 7.03.55
